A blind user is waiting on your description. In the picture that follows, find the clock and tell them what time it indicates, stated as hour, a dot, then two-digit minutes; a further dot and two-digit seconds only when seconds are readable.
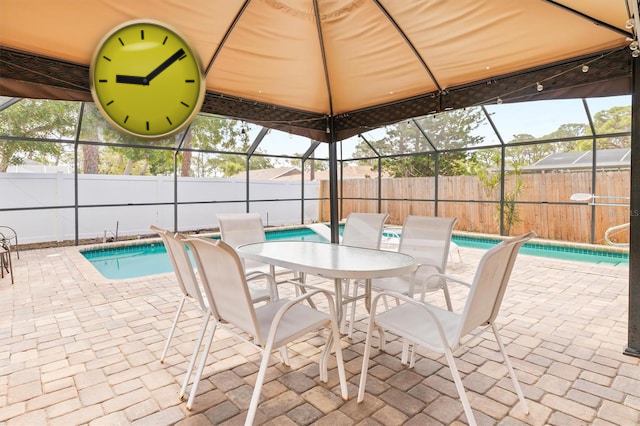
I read 9.09
